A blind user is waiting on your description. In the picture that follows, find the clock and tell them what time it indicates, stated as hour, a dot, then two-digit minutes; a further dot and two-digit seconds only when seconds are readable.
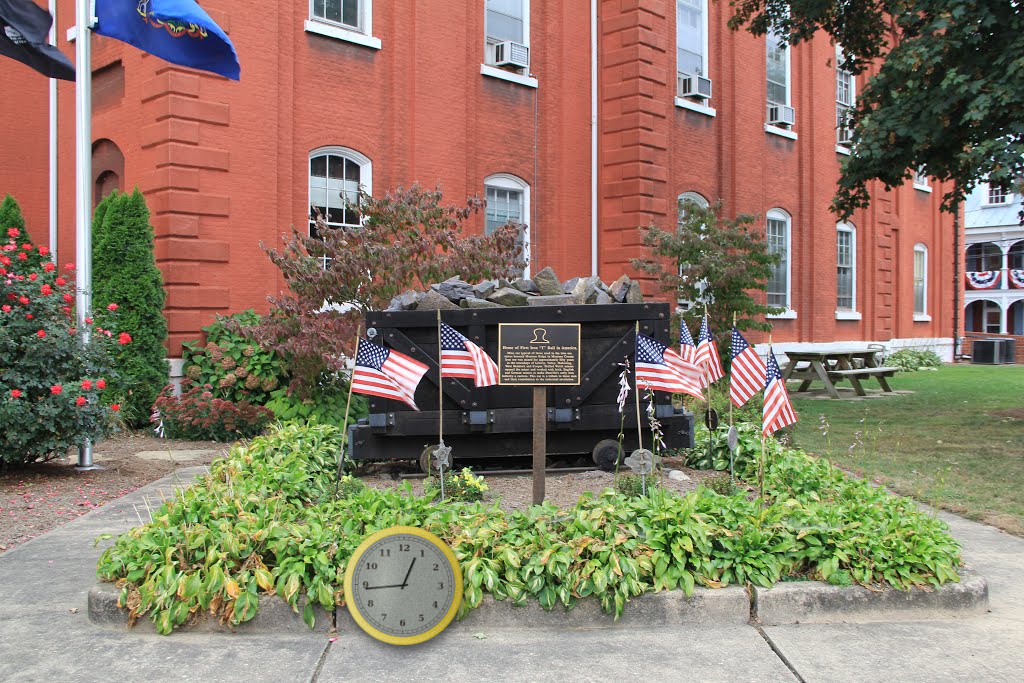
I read 12.44
